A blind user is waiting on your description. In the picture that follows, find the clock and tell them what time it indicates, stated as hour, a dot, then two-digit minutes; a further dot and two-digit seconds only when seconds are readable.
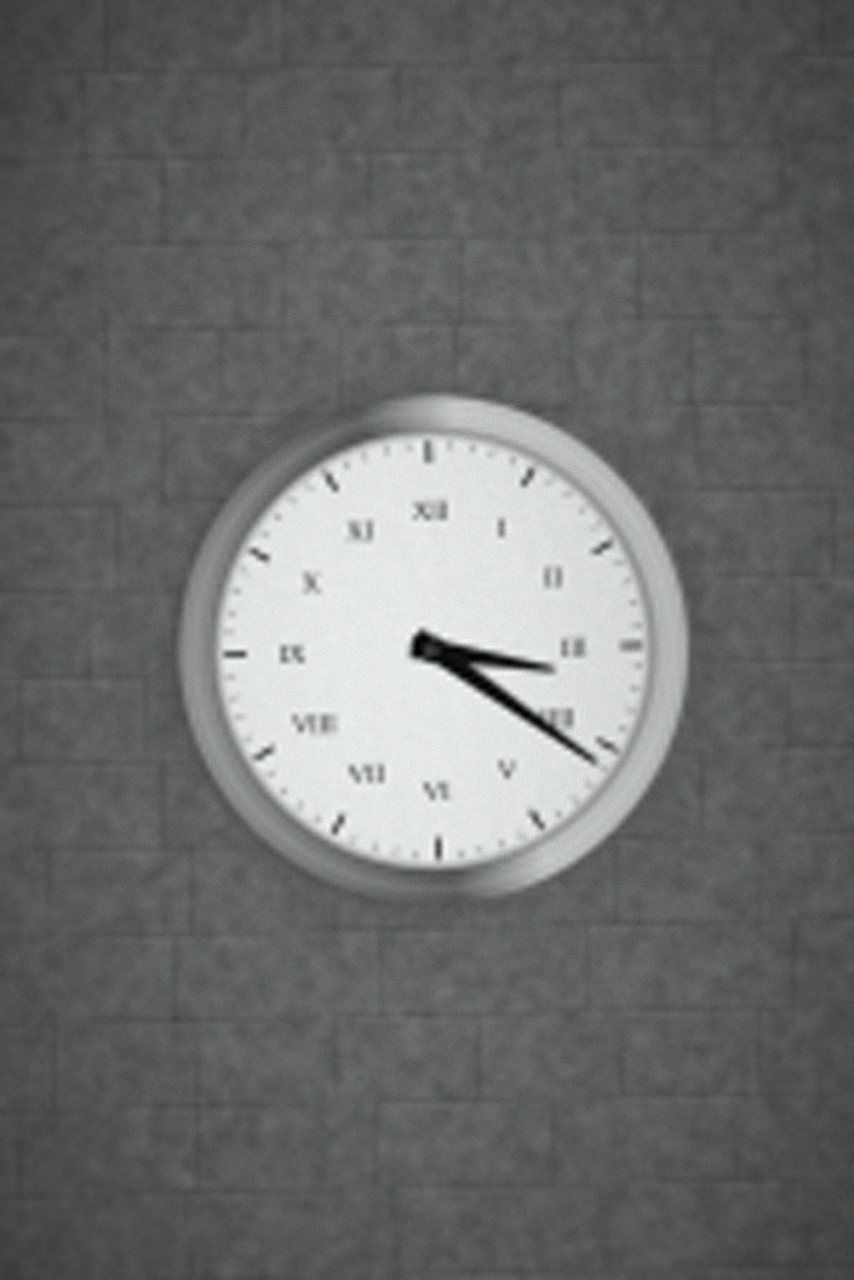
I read 3.21
